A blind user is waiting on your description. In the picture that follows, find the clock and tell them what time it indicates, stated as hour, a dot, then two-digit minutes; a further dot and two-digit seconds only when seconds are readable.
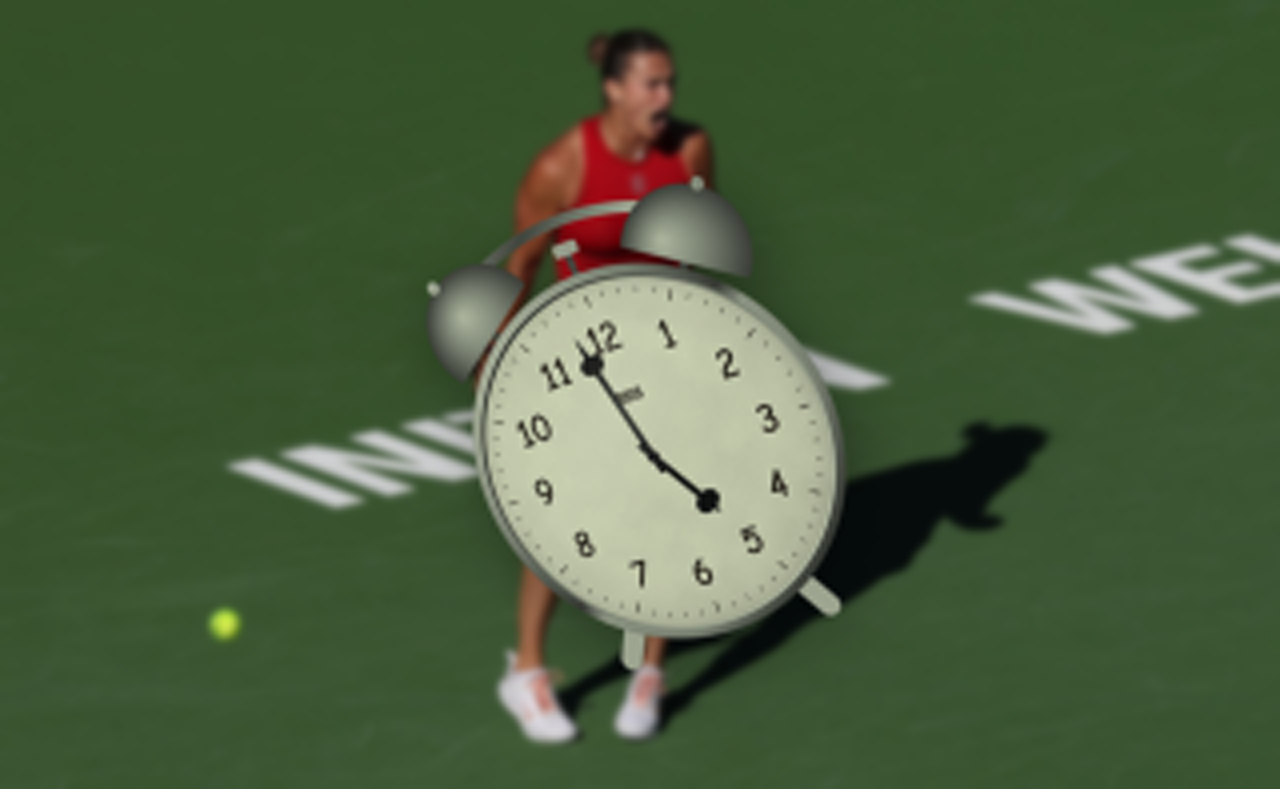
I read 4.58
